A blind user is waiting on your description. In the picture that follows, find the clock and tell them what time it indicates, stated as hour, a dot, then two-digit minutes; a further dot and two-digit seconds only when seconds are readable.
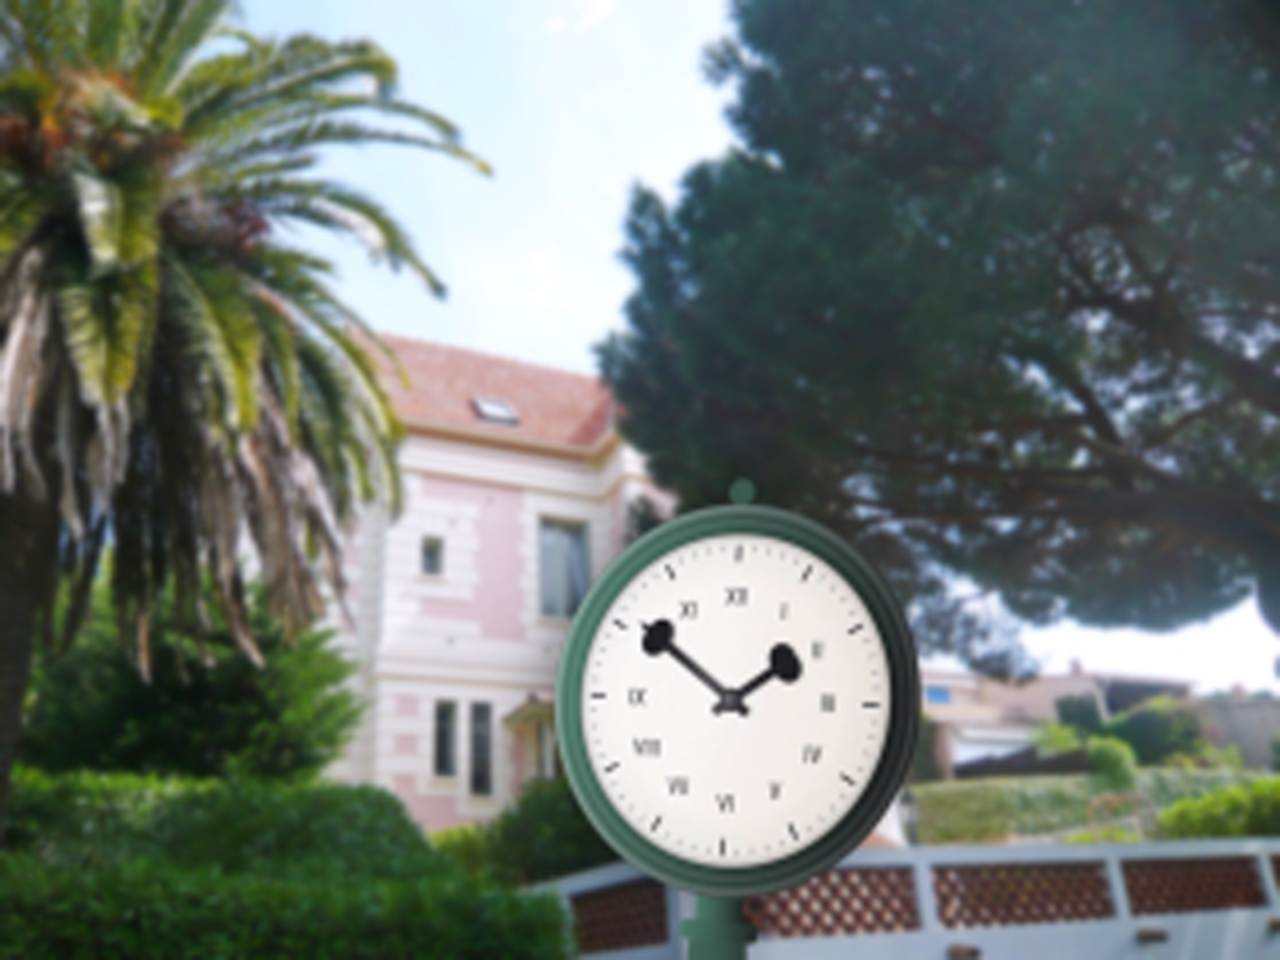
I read 1.51
